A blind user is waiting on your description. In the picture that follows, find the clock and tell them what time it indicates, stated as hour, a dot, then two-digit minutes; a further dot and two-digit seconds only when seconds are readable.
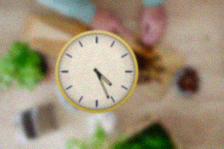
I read 4.26
